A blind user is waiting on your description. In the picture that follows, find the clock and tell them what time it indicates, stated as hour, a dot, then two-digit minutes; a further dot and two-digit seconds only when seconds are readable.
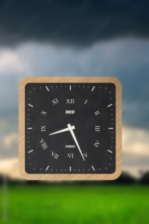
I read 8.26
